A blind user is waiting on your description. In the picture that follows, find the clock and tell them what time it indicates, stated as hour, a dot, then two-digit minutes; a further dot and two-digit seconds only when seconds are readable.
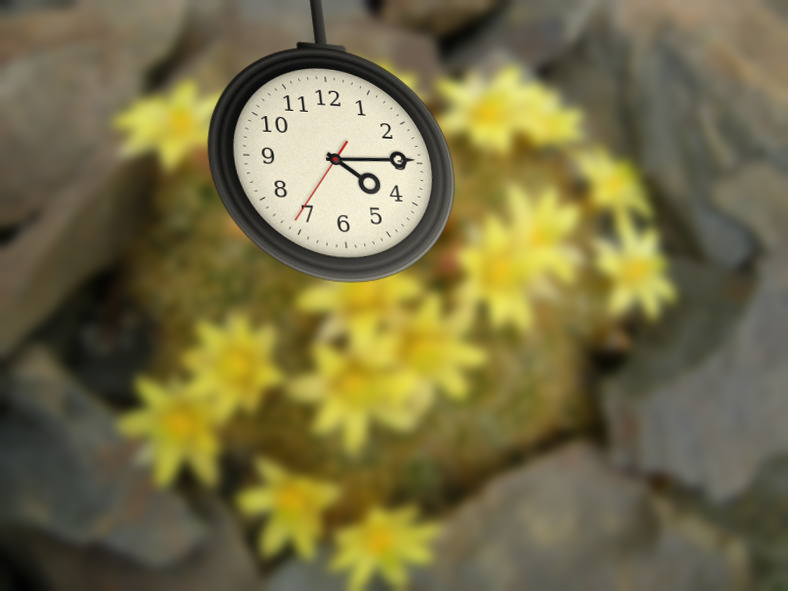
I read 4.14.36
